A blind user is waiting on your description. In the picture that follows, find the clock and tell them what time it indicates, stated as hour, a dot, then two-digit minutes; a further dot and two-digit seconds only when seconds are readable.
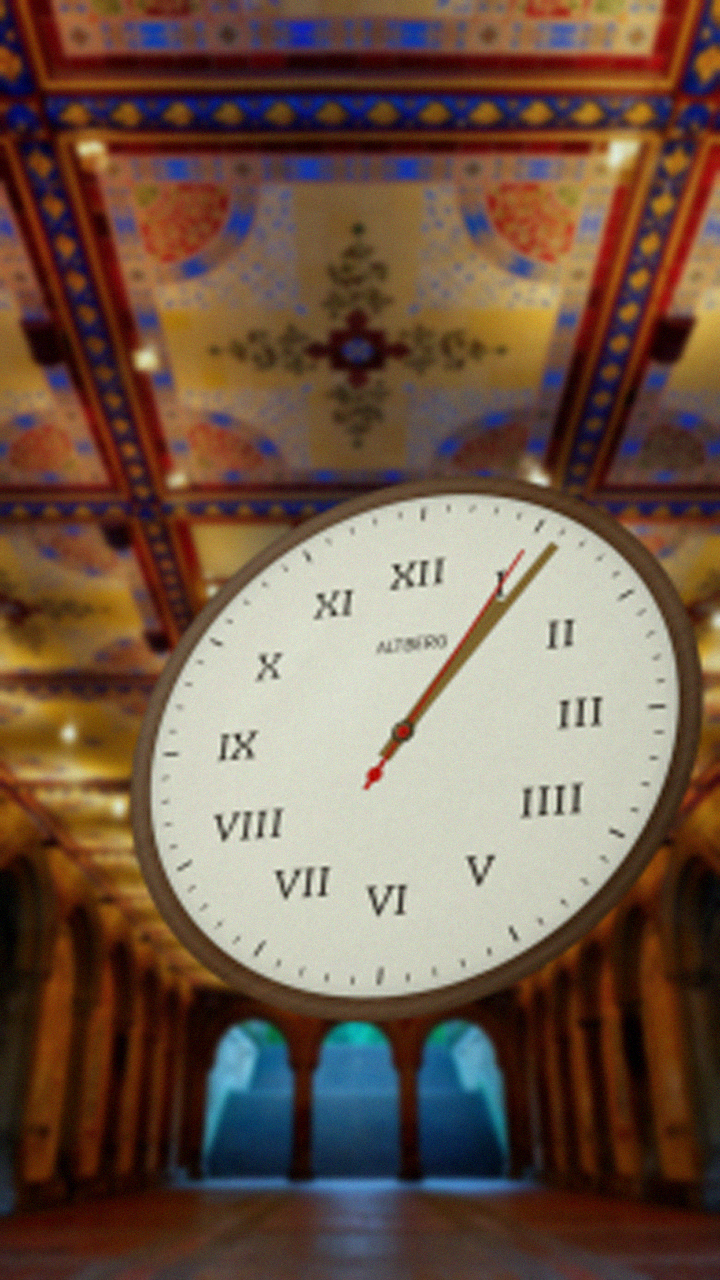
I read 1.06.05
